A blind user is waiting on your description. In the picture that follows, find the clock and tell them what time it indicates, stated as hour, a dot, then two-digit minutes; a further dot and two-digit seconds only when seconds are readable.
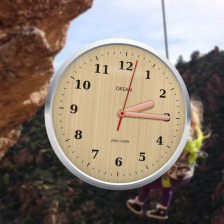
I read 2.15.02
